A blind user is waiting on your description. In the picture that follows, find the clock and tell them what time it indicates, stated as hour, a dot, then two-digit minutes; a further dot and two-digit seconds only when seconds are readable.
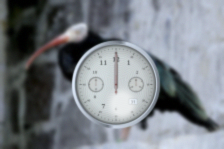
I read 12.00
